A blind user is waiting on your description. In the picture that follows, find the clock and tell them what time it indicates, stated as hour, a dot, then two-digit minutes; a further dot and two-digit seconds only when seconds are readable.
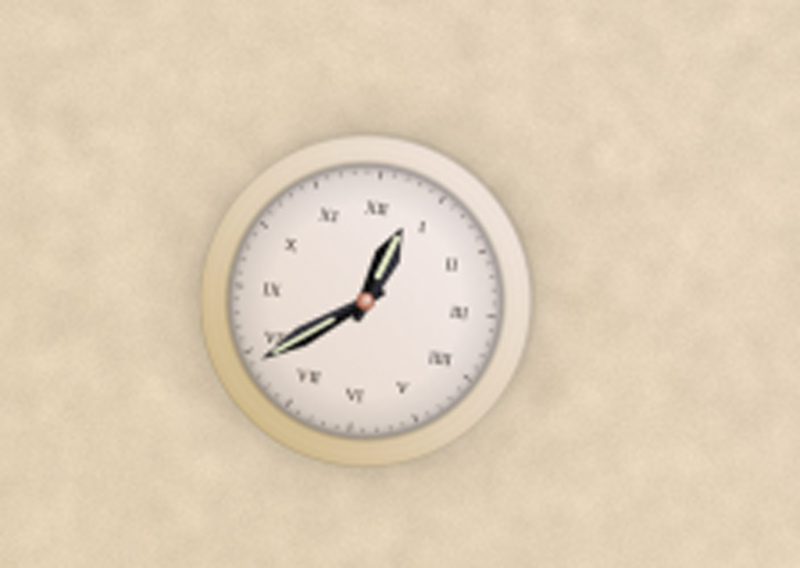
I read 12.39
